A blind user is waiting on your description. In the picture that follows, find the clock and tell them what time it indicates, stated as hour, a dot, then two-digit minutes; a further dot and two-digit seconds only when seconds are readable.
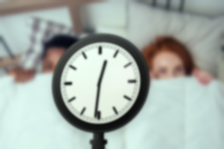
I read 12.31
